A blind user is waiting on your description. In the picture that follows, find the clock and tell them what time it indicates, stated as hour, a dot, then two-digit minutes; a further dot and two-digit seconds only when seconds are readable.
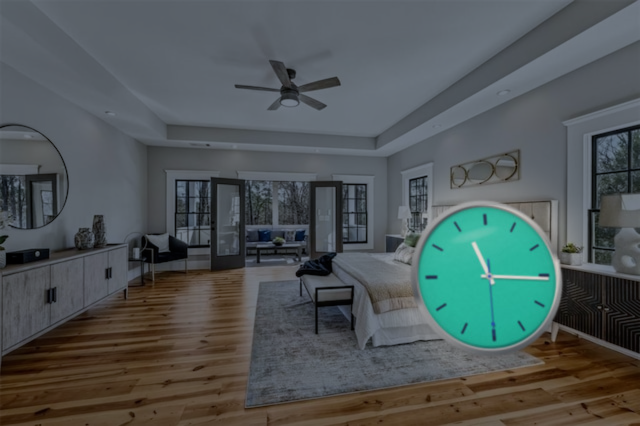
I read 11.15.30
